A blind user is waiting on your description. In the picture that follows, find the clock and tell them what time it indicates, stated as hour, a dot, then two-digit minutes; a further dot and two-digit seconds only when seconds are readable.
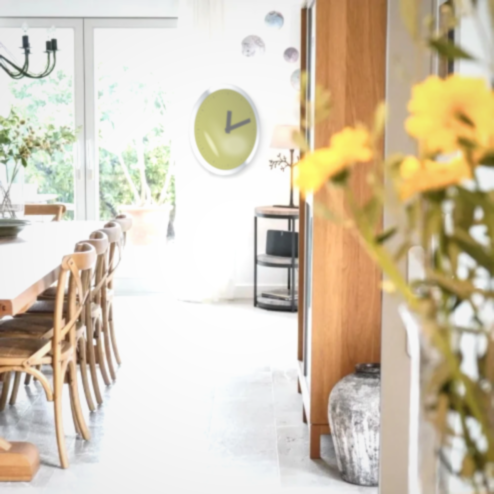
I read 12.12
